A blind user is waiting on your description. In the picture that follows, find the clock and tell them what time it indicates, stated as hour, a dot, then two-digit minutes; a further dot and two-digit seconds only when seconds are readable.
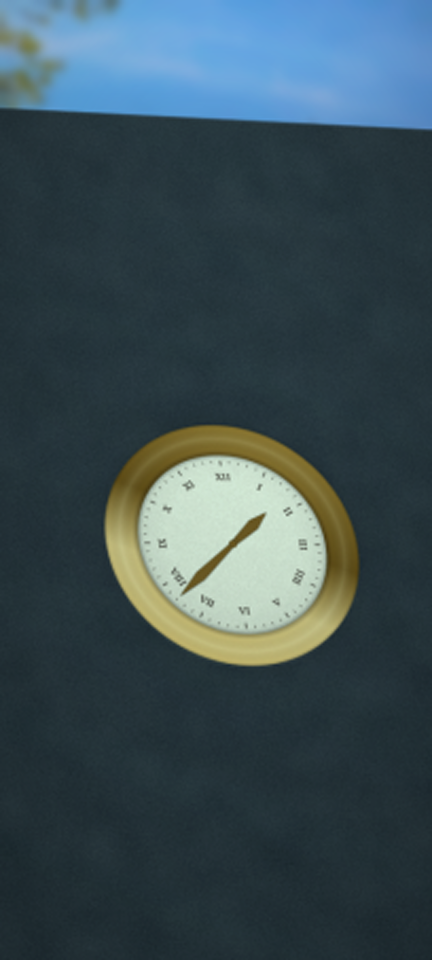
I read 1.38
